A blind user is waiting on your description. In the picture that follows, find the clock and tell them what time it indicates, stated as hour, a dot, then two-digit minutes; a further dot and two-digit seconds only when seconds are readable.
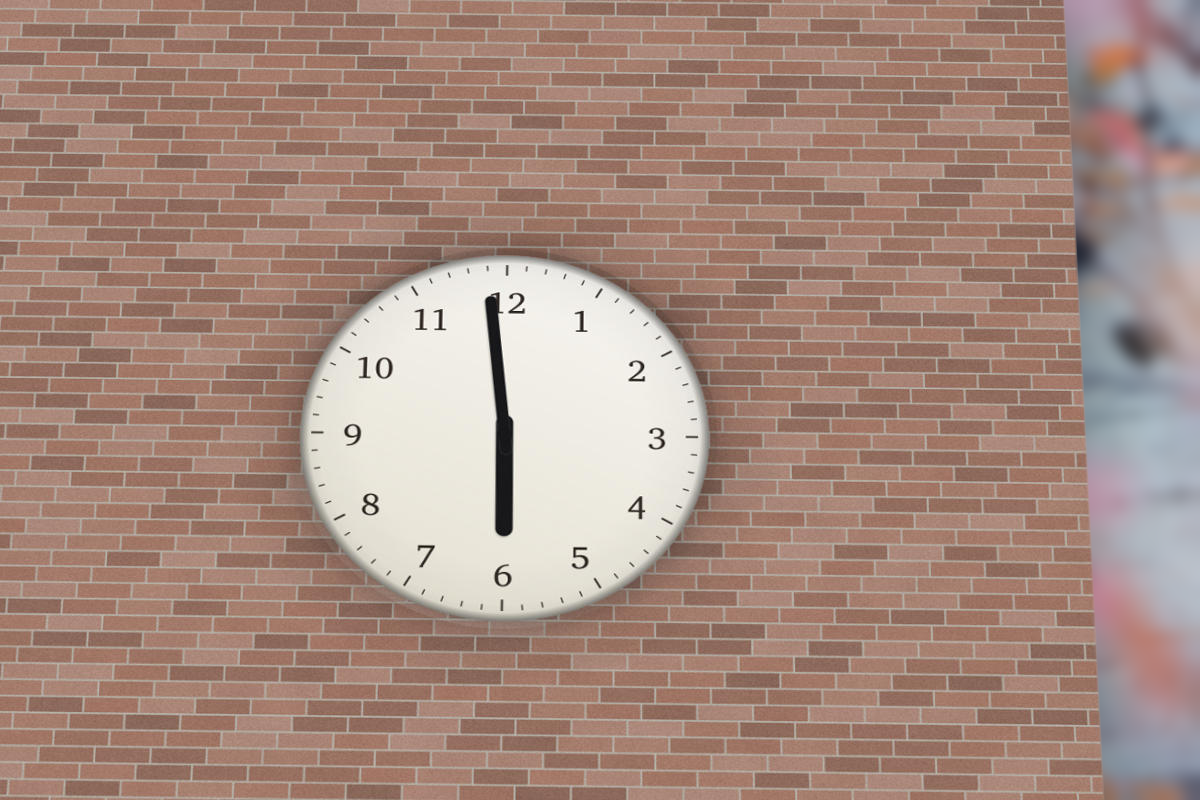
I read 5.59
